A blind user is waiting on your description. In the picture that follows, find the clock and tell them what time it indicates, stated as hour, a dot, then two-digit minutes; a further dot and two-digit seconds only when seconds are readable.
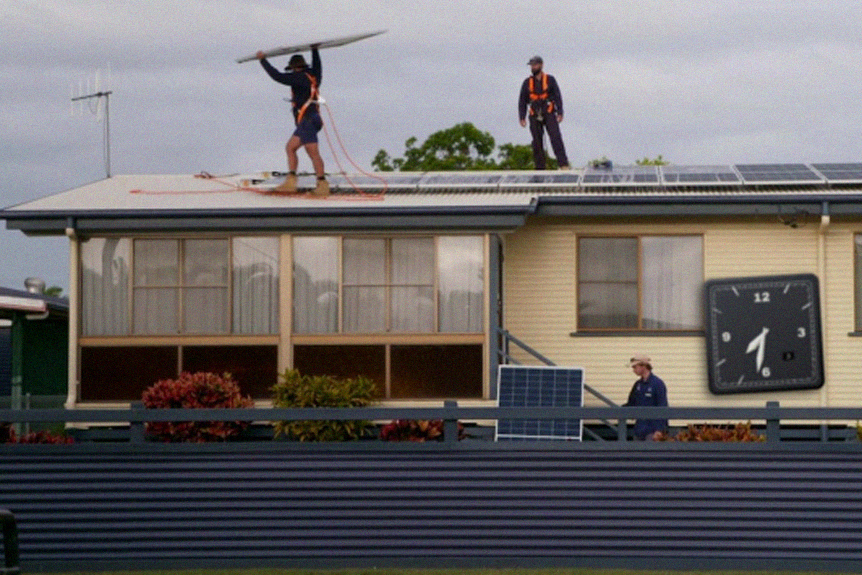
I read 7.32
